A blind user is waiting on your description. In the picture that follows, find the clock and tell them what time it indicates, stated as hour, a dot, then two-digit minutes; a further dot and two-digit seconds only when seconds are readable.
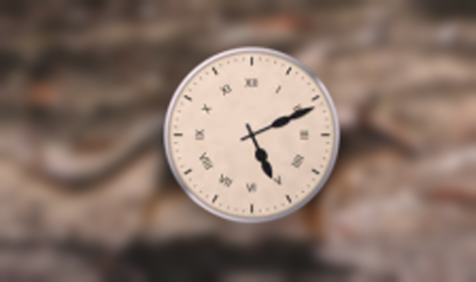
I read 5.11
